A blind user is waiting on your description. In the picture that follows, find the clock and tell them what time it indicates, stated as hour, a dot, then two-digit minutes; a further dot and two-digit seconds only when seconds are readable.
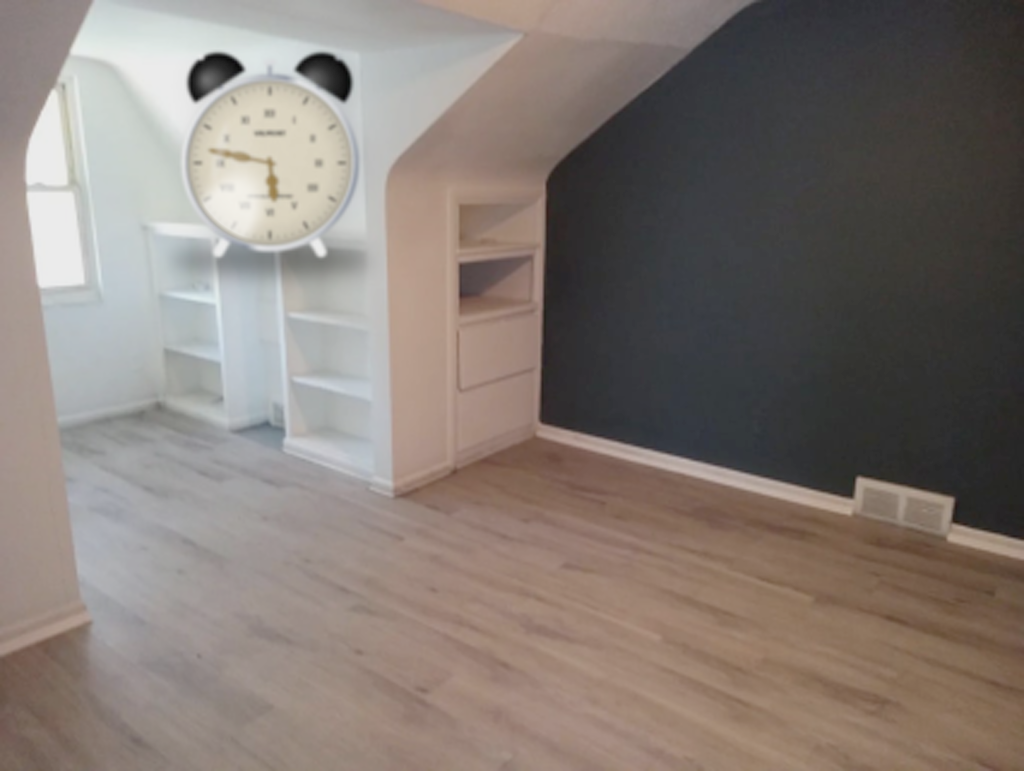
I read 5.47
